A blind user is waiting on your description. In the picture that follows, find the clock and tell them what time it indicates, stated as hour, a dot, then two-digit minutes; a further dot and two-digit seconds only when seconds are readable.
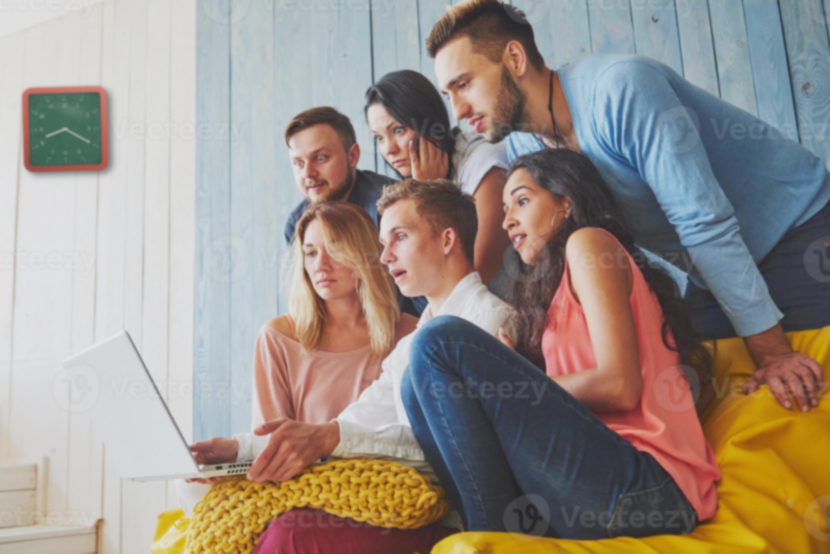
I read 8.20
